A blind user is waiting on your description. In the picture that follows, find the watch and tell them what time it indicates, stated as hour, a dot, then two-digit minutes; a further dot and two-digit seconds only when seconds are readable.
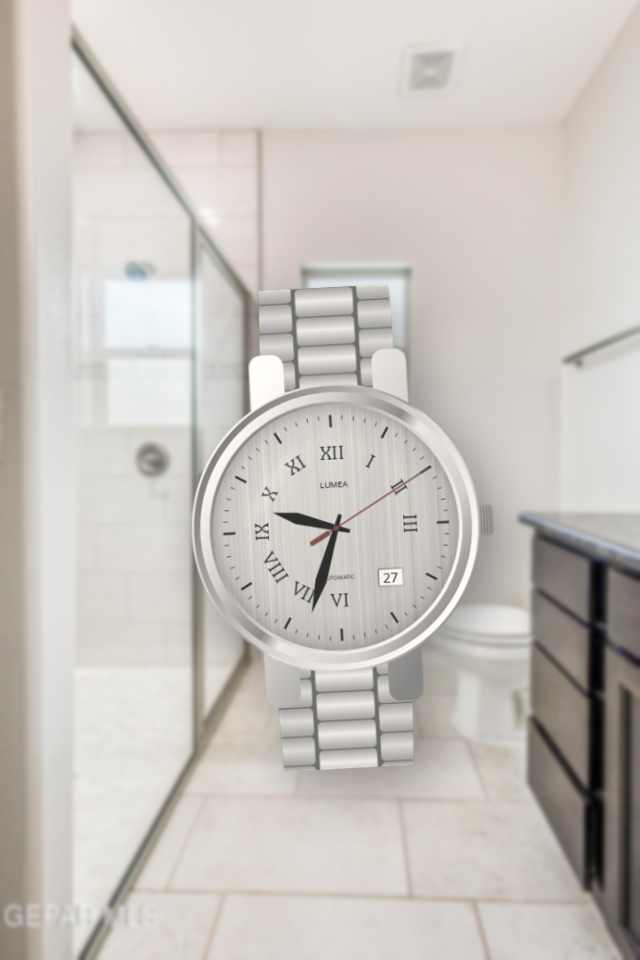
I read 9.33.10
